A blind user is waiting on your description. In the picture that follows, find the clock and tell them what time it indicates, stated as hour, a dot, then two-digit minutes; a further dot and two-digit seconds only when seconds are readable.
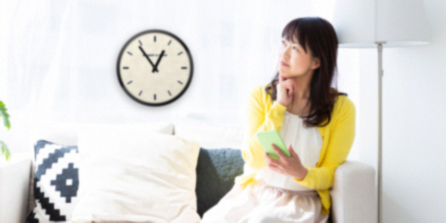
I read 12.54
